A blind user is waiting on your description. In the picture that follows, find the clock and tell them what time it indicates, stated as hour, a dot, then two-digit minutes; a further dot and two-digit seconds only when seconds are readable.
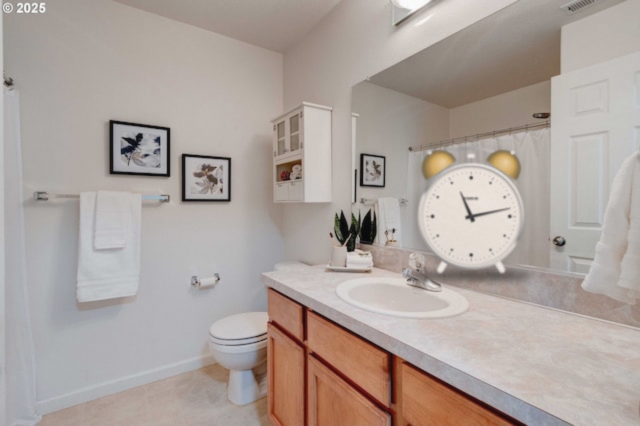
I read 11.13
